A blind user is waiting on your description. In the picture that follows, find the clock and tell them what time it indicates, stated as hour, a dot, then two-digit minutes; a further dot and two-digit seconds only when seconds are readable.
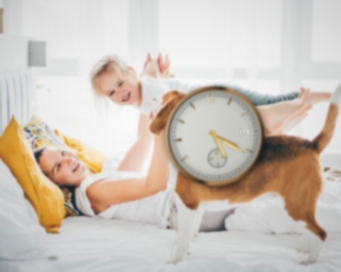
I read 5.21
